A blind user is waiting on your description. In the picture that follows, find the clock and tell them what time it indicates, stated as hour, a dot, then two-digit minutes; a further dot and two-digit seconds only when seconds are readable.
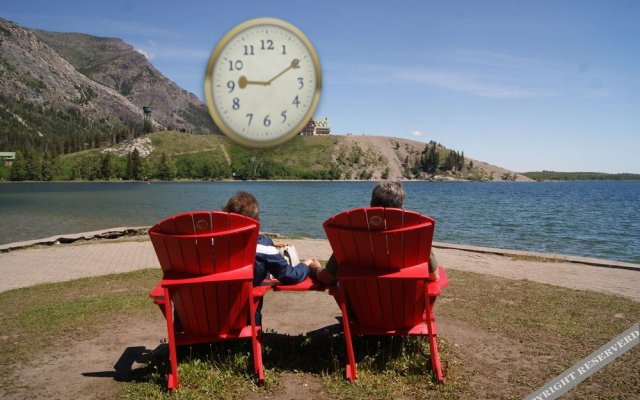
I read 9.10
